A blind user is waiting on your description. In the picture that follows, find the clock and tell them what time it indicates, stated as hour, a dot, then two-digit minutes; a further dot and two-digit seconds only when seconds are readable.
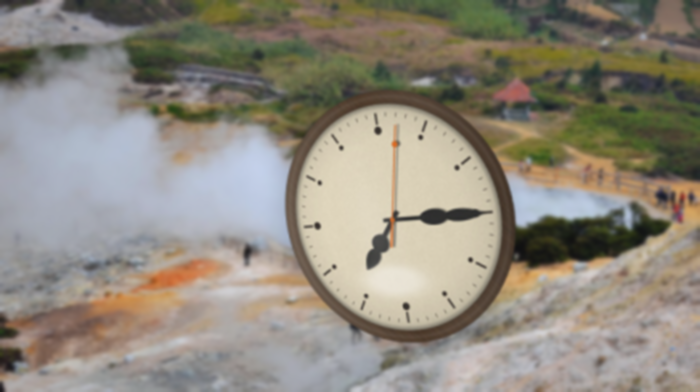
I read 7.15.02
